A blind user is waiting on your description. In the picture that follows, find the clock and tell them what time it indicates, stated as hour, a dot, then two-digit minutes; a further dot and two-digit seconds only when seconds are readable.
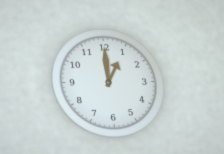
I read 1.00
